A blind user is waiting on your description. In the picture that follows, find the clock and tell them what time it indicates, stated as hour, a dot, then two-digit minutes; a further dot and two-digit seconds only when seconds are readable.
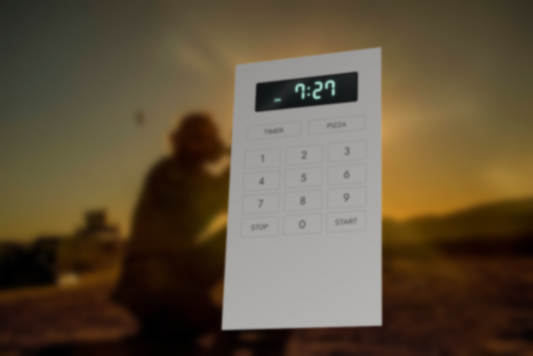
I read 7.27
